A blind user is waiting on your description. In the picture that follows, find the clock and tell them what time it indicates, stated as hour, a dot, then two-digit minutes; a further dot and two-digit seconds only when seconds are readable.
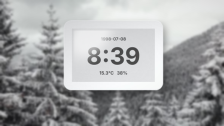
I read 8.39
